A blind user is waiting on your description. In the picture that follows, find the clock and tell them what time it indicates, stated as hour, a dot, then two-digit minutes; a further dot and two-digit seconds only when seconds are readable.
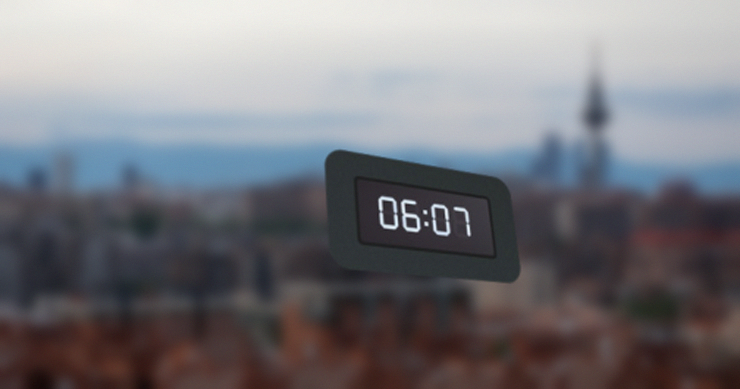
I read 6.07
